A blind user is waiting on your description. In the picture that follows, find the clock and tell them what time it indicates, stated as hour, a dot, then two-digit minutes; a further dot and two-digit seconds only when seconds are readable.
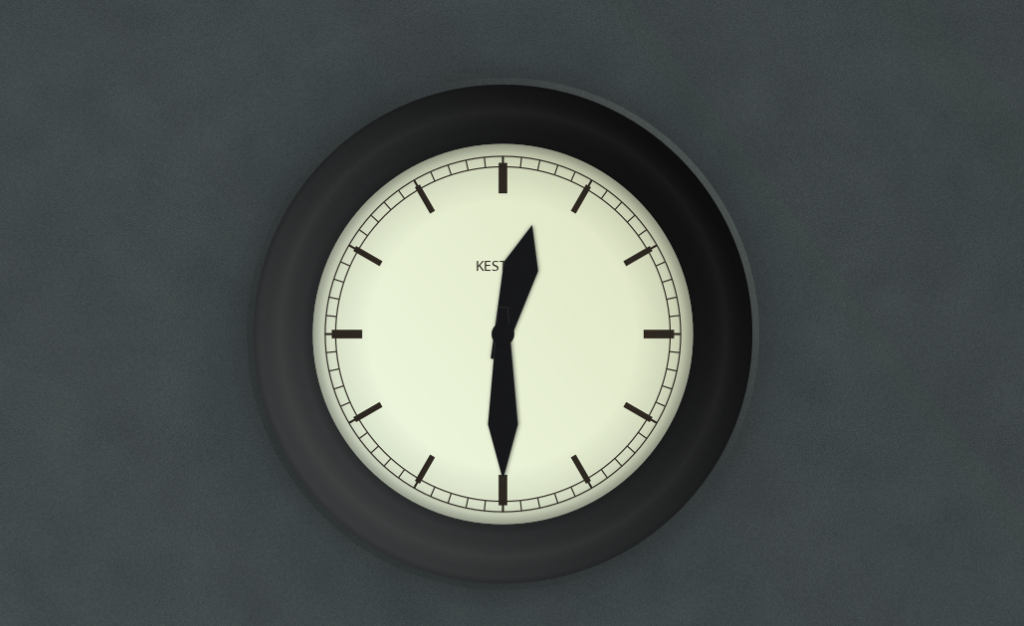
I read 12.30
